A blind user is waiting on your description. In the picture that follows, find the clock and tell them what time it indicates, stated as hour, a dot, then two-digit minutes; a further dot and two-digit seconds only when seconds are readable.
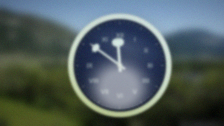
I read 11.51
